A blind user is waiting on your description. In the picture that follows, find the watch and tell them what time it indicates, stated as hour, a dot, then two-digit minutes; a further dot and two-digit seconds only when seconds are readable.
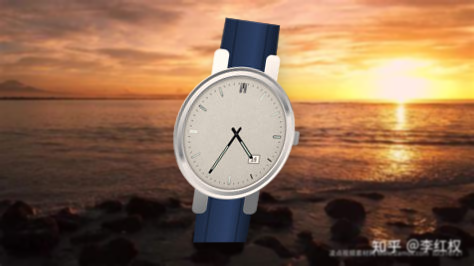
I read 4.35
